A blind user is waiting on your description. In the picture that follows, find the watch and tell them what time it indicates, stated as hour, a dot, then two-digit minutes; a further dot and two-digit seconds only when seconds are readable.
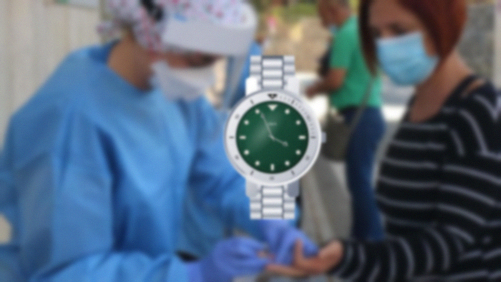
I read 3.56
